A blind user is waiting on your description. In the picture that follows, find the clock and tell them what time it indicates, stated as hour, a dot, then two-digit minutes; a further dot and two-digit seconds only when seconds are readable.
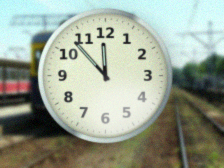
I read 11.53
